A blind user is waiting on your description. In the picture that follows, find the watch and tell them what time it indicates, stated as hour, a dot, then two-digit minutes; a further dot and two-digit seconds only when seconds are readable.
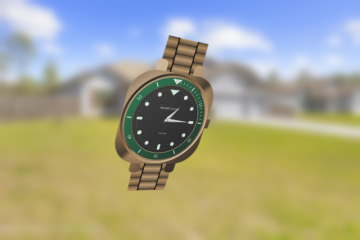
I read 1.15
